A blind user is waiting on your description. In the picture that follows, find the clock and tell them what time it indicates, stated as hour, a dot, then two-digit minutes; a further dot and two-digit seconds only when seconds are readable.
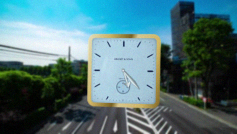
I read 5.23
